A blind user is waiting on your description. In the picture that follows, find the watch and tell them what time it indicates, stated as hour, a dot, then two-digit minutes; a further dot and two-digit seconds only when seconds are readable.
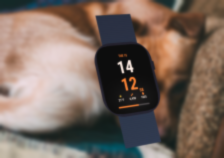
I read 14.12
